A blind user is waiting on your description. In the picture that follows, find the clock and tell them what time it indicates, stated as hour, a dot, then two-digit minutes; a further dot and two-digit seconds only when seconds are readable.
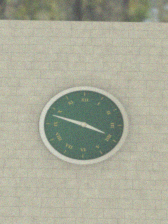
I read 3.48
